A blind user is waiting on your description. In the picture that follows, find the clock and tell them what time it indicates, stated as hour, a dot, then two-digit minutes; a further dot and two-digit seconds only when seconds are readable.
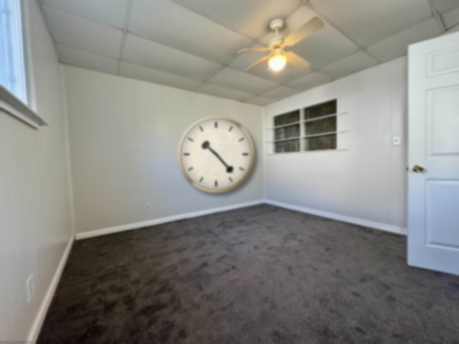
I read 10.23
